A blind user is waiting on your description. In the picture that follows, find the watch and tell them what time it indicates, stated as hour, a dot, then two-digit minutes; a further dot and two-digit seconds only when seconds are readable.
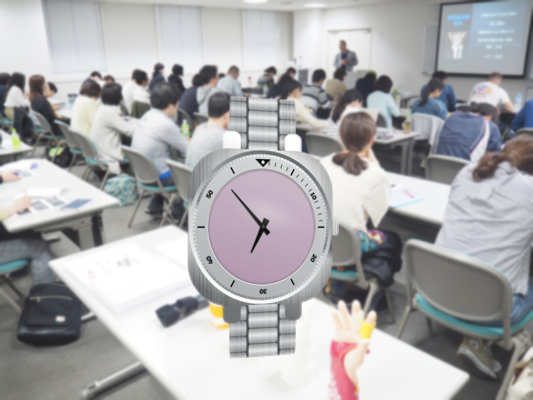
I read 6.53
